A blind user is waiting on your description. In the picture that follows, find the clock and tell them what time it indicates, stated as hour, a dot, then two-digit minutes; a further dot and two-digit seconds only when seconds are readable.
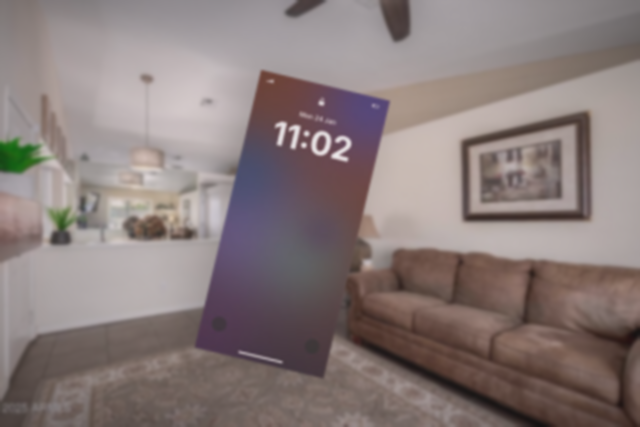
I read 11.02
